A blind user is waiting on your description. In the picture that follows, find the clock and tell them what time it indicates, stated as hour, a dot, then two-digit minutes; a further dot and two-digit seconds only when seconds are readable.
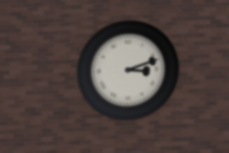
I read 3.12
